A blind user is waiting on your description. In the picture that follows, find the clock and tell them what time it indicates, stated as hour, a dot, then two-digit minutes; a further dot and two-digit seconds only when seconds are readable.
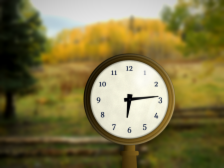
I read 6.14
